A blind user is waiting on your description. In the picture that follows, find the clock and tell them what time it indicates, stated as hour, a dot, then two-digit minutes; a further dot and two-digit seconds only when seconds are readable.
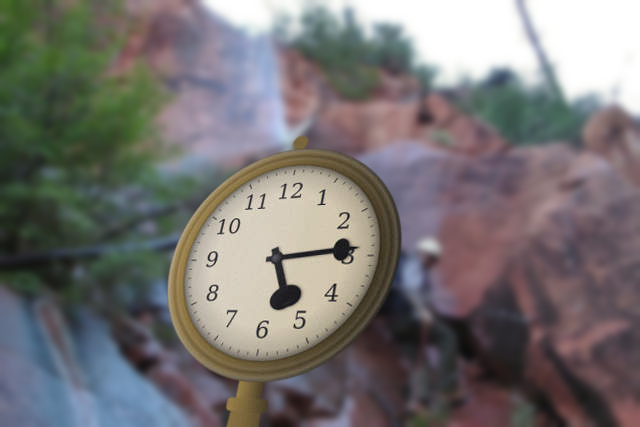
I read 5.14
